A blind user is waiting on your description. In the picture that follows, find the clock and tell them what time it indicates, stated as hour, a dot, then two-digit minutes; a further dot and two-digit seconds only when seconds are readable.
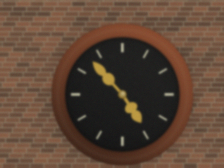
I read 4.53
